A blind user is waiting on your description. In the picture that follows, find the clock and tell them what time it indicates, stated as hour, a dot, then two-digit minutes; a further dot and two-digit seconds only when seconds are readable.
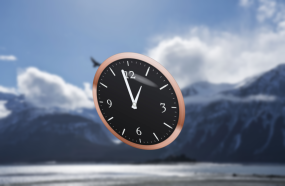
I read 12.58
